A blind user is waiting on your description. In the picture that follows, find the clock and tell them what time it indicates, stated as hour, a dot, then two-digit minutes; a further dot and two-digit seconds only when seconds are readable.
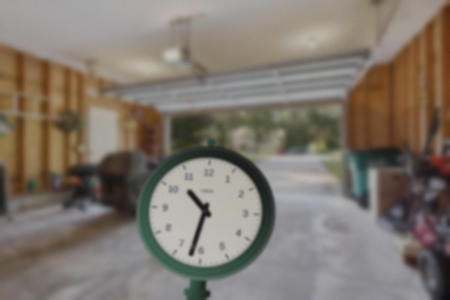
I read 10.32
